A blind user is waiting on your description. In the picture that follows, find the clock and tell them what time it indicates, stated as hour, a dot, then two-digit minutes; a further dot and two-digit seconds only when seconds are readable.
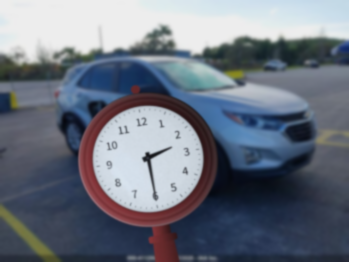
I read 2.30
